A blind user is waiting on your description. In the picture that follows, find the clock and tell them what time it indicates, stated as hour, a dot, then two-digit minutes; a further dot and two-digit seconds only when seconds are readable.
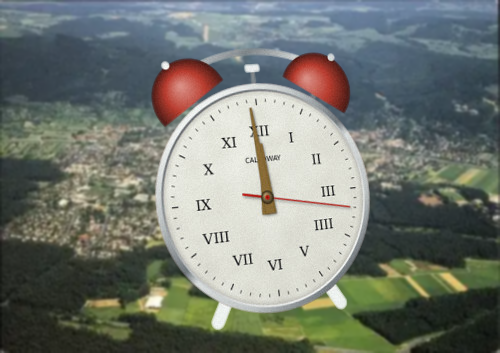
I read 11.59.17
